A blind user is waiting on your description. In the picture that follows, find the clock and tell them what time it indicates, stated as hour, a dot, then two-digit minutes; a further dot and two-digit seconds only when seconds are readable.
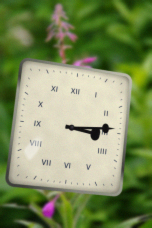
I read 3.14
